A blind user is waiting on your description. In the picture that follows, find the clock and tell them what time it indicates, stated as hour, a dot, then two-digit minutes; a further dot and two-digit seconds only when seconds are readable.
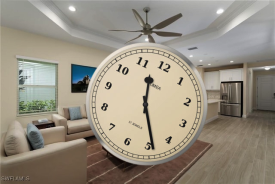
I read 11.24
